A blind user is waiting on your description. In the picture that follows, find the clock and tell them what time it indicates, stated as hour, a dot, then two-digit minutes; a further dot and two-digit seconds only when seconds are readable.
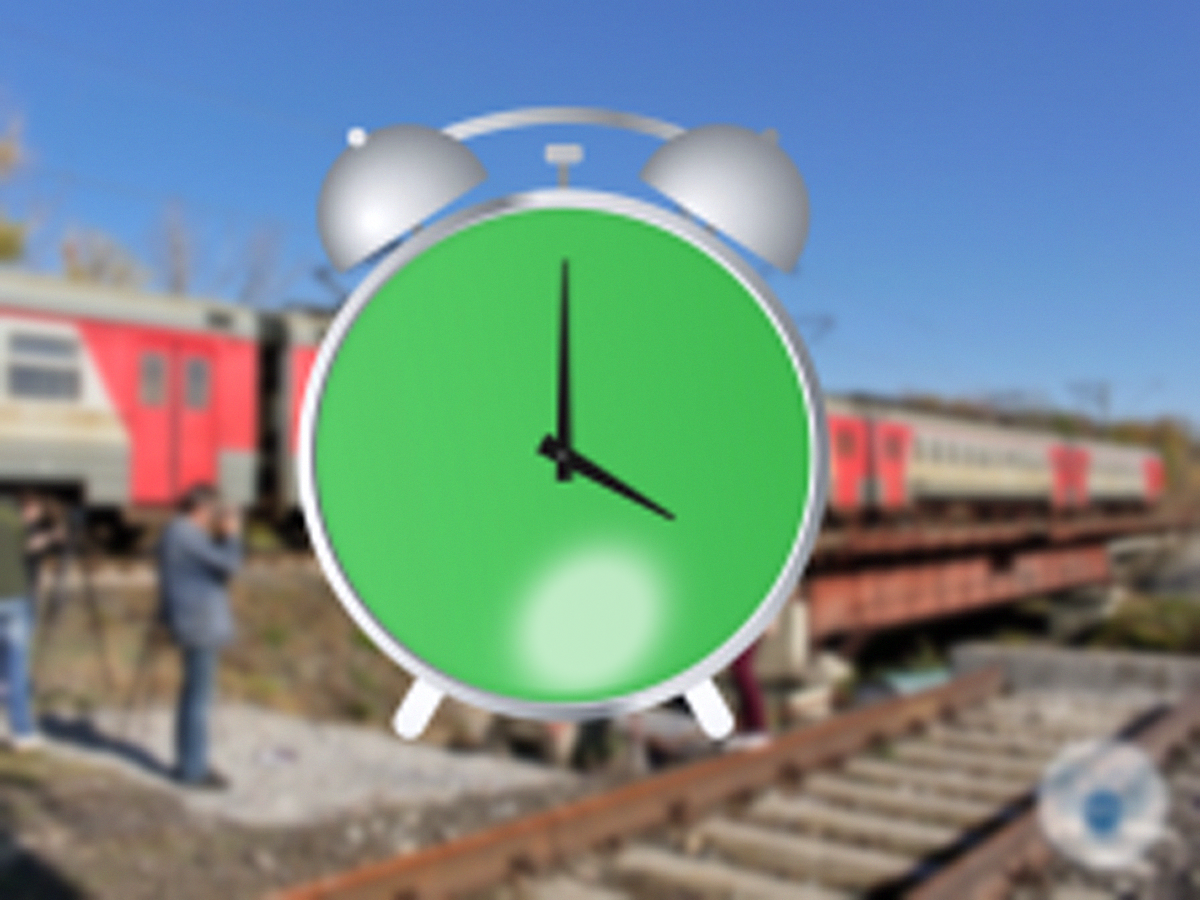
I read 4.00
